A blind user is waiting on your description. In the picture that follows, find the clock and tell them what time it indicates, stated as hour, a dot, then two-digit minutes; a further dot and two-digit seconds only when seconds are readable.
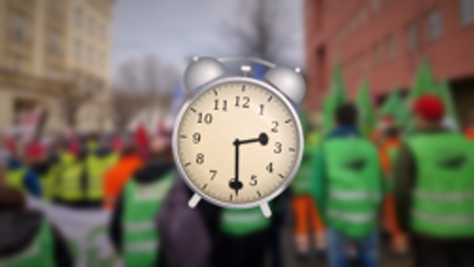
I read 2.29
